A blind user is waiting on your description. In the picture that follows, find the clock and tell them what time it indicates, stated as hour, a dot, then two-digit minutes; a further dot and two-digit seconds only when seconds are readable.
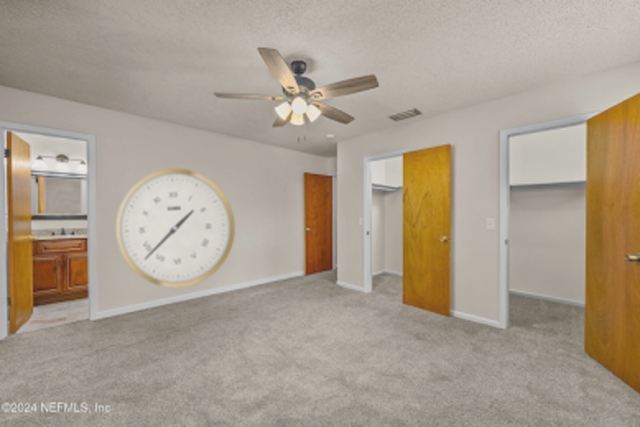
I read 1.38
